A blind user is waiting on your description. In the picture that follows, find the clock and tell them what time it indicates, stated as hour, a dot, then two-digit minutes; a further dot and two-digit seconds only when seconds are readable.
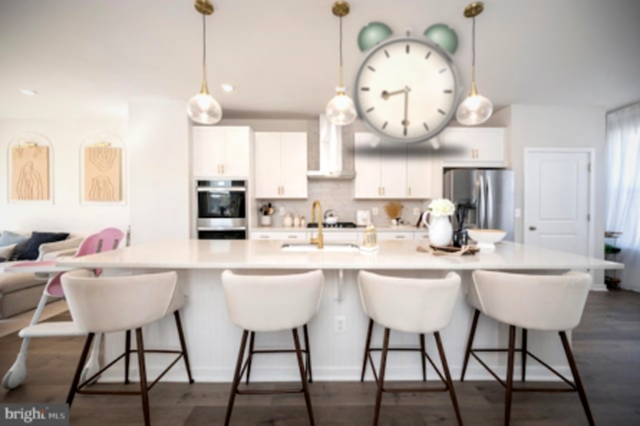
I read 8.30
